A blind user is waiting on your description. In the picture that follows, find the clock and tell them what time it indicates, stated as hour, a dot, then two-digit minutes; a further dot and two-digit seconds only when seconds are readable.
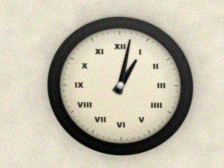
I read 1.02
